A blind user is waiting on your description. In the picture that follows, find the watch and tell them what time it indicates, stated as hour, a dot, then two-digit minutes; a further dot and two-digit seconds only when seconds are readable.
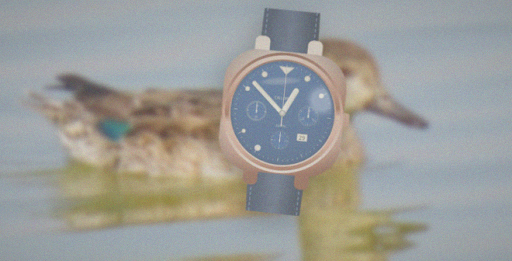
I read 12.52
